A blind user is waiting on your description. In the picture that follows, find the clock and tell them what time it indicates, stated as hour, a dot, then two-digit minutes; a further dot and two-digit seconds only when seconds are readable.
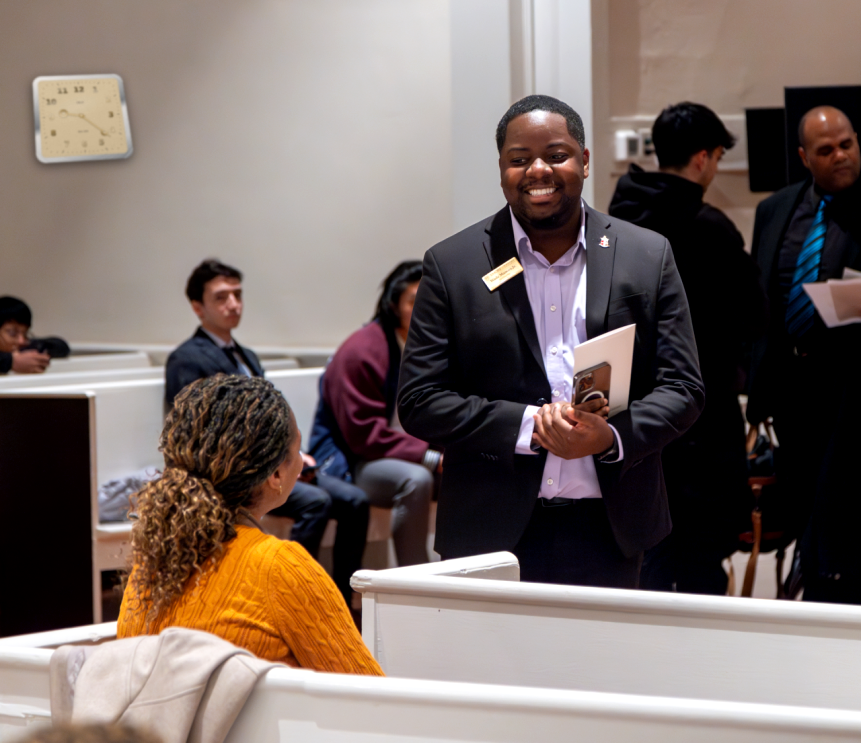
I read 9.22
